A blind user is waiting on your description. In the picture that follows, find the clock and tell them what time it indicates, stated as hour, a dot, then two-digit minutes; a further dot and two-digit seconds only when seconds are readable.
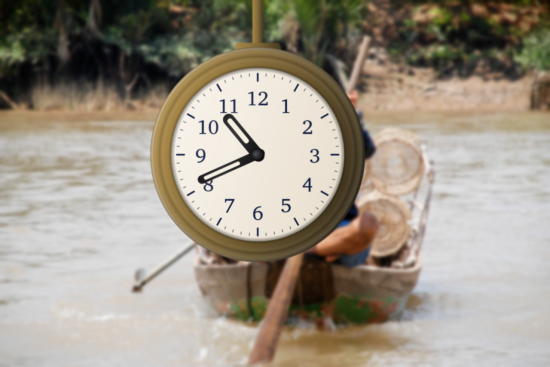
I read 10.41
